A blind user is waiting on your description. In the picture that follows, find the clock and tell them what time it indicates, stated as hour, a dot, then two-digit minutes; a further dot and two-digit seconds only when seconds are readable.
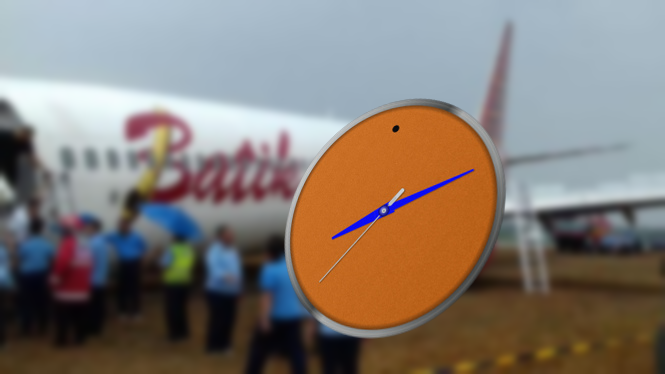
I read 8.11.37
